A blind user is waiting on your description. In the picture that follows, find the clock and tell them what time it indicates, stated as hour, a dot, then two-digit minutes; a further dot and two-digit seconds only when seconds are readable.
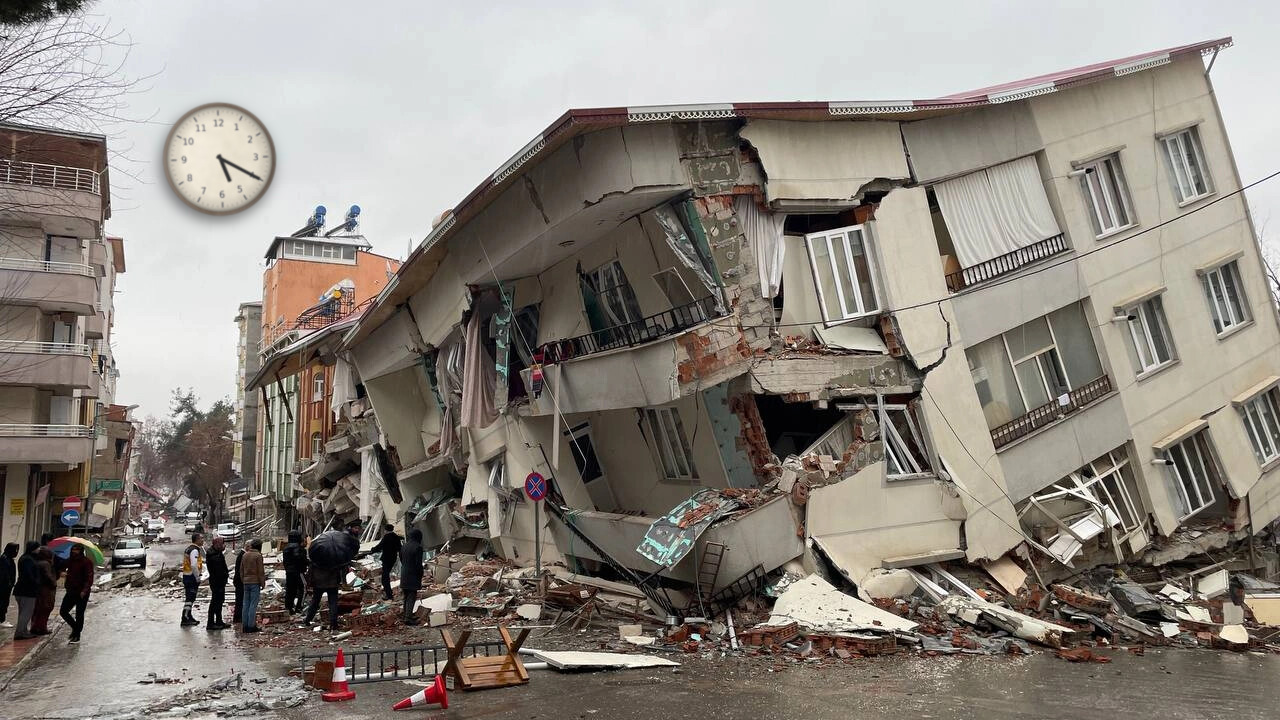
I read 5.20
